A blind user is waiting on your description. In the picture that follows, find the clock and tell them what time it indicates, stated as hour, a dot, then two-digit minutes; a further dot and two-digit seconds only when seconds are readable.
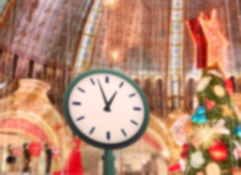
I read 12.57
